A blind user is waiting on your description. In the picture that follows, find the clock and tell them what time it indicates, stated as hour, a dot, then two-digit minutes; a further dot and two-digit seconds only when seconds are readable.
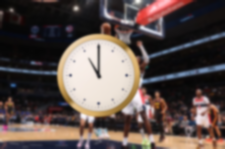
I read 11.00
